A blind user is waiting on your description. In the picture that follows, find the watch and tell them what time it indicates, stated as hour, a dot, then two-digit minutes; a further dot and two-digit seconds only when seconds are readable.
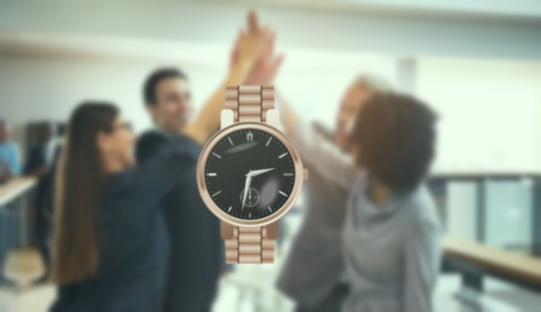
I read 2.32
